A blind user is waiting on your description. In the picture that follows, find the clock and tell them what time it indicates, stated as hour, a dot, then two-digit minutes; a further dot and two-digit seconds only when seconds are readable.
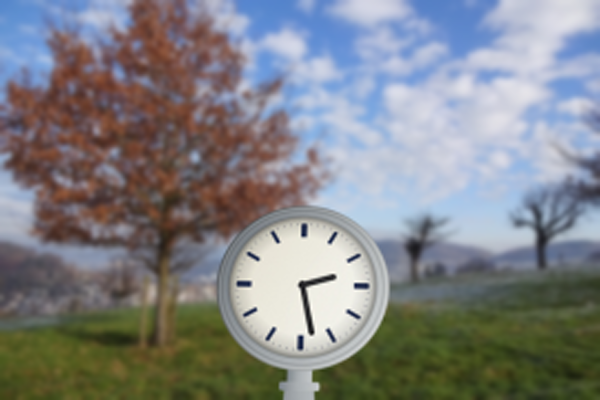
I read 2.28
